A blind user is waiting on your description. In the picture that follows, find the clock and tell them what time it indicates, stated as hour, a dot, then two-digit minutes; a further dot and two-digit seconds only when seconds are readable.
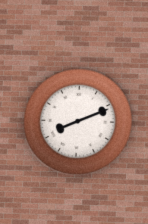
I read 8.11
